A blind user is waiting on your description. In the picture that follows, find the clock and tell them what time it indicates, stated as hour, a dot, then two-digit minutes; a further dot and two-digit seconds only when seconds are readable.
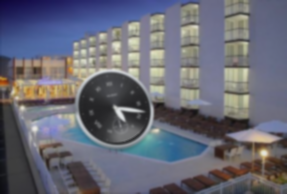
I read 5.18
